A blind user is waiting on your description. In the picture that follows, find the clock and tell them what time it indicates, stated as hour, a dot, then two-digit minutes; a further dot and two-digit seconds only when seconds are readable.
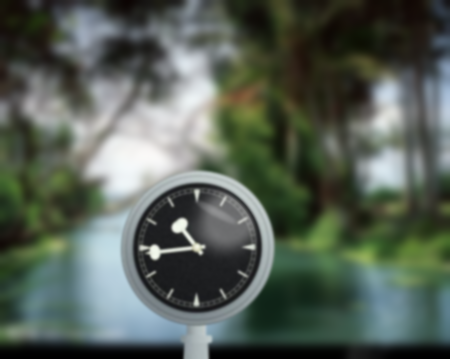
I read 10.44
